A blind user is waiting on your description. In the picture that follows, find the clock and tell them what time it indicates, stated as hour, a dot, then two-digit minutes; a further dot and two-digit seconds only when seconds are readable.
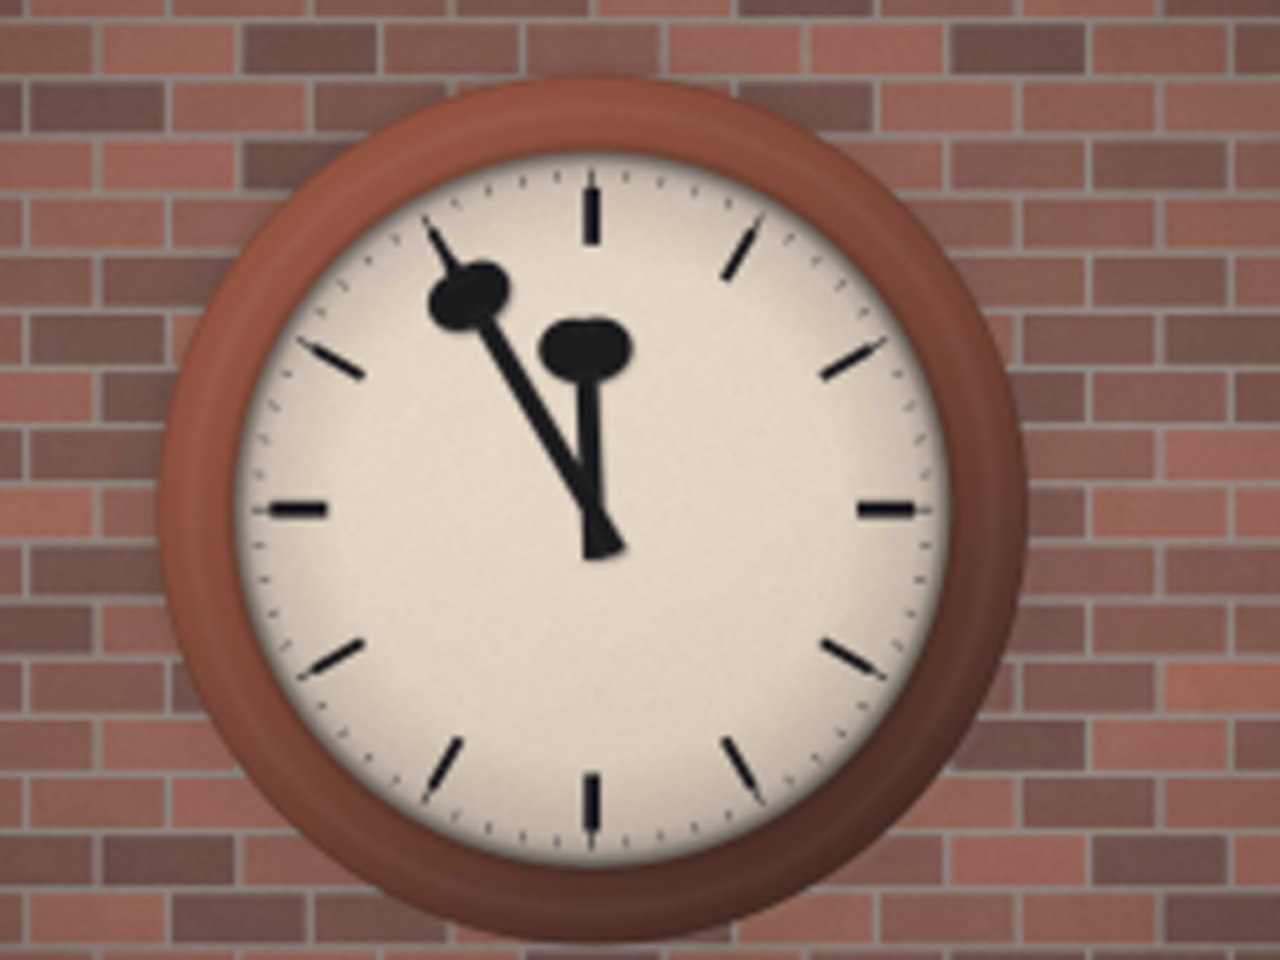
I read 11.55
